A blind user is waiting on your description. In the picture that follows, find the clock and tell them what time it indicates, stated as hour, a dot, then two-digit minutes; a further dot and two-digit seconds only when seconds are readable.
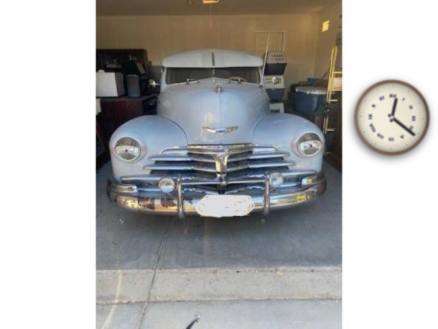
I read 12.21
